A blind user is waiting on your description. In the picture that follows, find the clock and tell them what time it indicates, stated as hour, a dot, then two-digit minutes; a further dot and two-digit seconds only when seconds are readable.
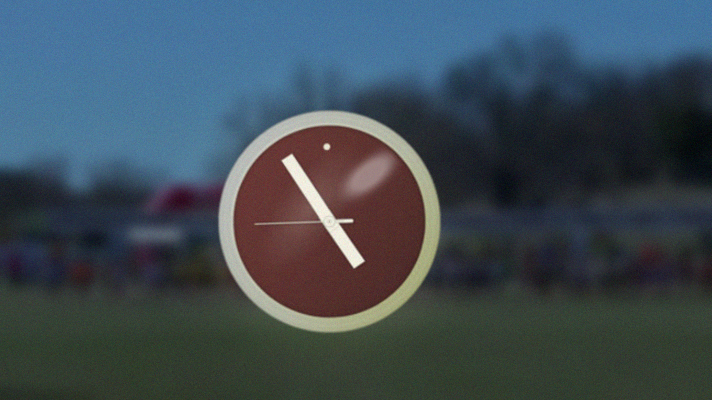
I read 4.54.45
